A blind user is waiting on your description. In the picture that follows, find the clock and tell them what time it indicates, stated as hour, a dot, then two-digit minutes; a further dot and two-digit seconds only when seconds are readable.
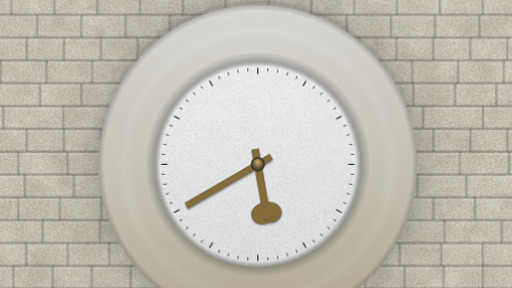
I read 5.40
